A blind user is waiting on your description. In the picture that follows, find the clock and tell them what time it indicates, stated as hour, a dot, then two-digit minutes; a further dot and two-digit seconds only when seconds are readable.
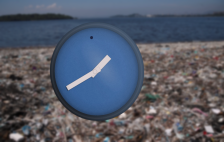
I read 1.41
